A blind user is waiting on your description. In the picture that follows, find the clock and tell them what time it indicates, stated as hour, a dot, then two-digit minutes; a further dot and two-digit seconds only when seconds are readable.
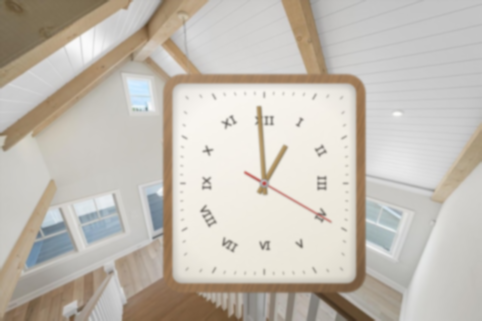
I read 12.59.20
